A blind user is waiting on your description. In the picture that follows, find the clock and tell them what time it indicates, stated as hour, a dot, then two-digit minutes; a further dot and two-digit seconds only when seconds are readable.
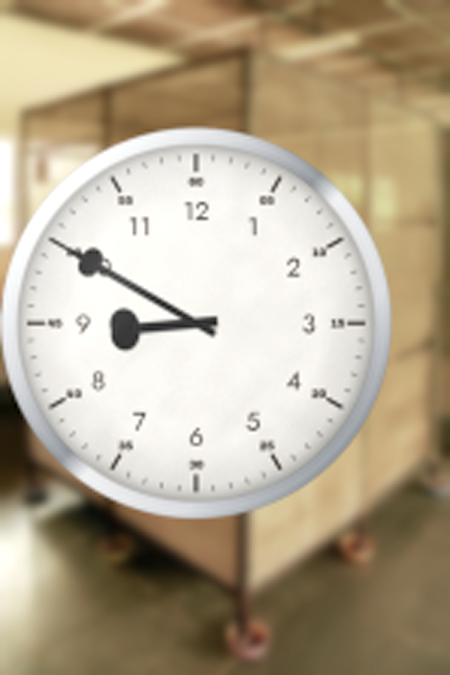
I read 8.50
